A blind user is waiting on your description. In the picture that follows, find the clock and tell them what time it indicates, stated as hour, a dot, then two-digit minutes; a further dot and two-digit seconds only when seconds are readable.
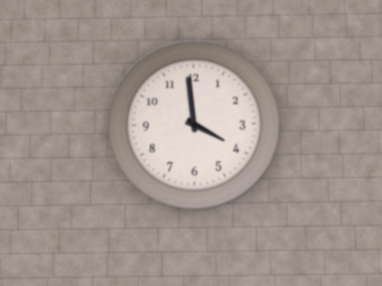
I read 3.59
